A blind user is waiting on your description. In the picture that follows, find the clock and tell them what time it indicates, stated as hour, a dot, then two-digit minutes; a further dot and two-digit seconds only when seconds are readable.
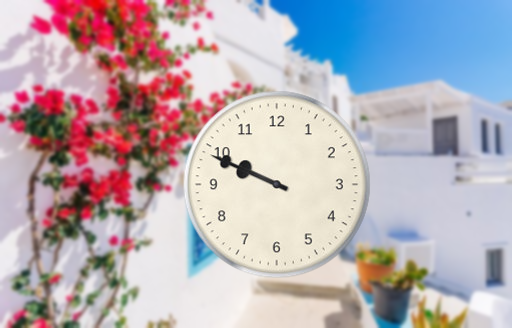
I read 9.49
